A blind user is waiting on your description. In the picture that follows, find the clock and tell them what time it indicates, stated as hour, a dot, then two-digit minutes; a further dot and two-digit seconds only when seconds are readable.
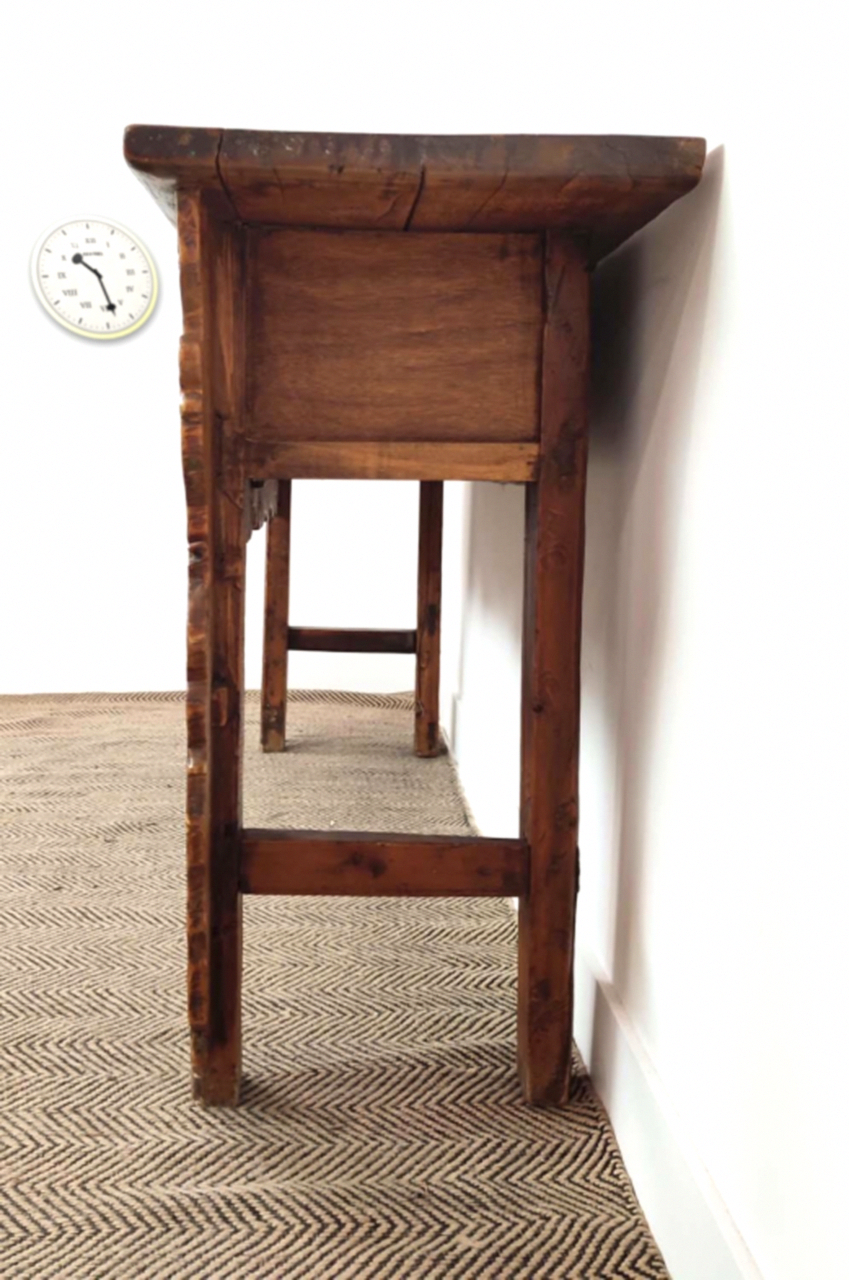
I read 10.28
